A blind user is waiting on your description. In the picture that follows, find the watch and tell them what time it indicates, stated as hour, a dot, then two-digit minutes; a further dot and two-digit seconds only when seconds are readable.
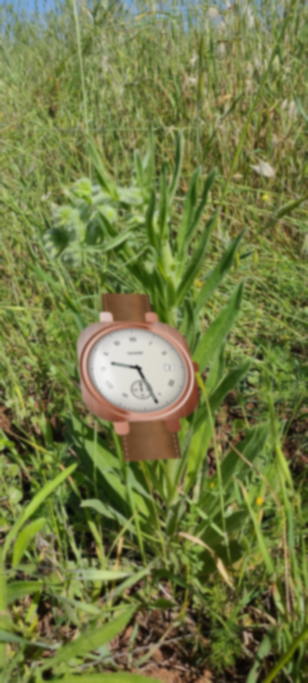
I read 9.27
